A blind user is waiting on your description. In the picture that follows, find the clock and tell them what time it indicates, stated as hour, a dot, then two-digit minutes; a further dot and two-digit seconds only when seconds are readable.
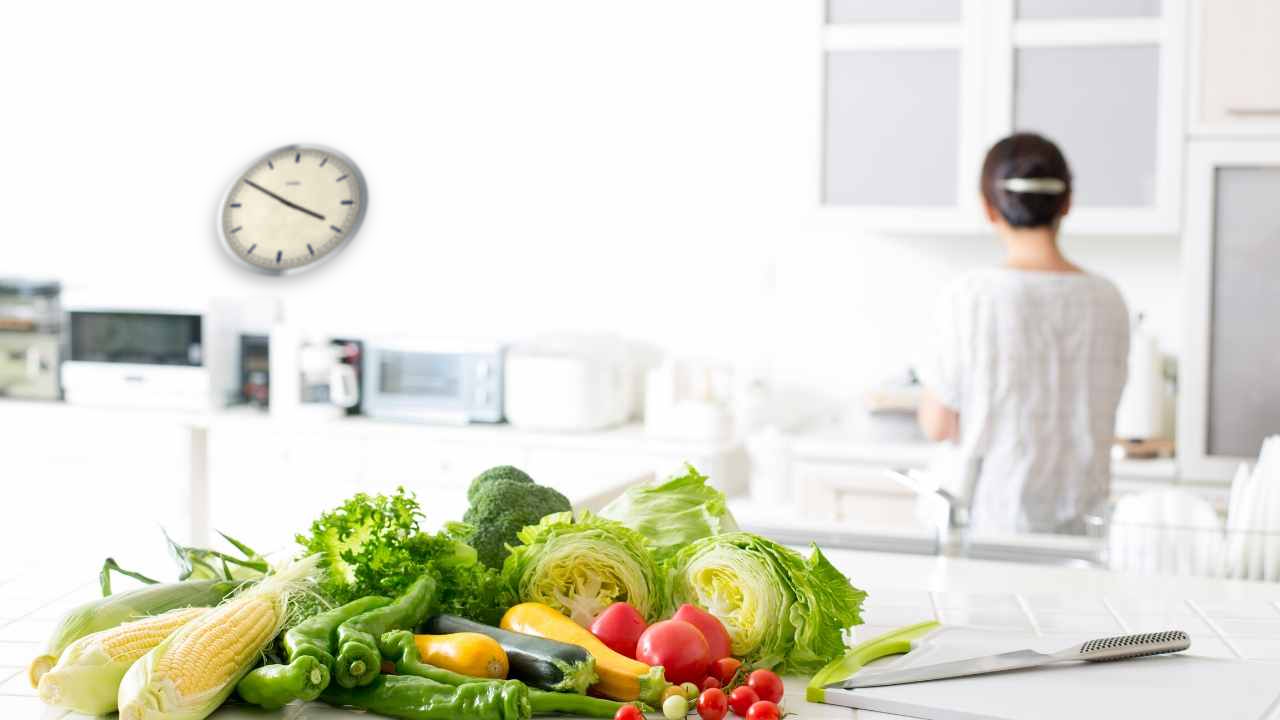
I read 3.50
